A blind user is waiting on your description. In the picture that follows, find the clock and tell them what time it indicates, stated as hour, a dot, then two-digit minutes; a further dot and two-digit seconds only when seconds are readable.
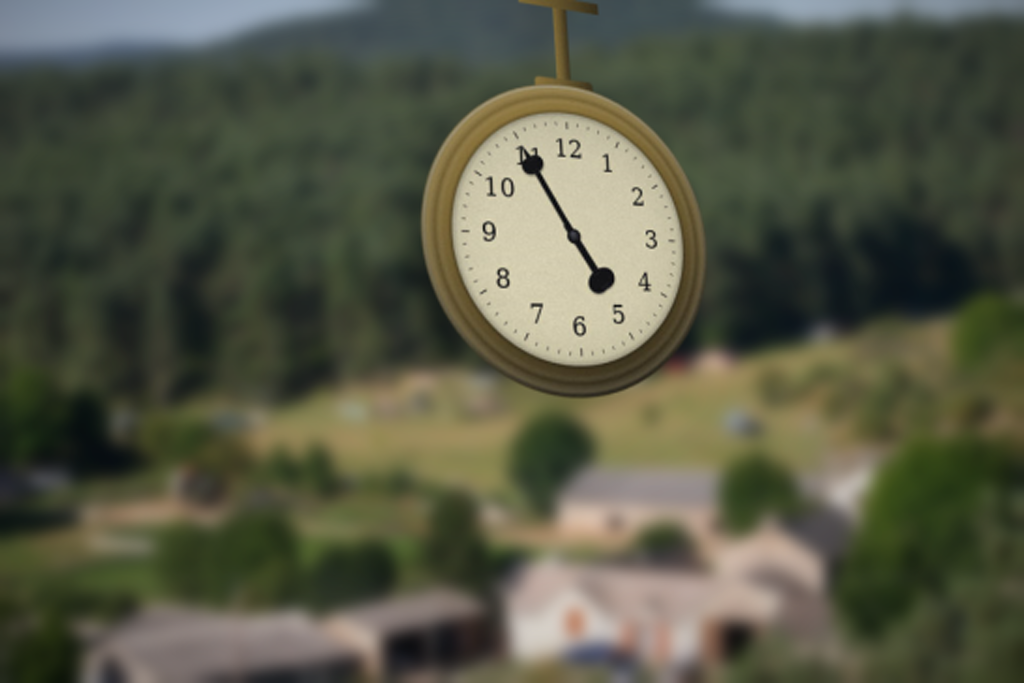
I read 4.55
